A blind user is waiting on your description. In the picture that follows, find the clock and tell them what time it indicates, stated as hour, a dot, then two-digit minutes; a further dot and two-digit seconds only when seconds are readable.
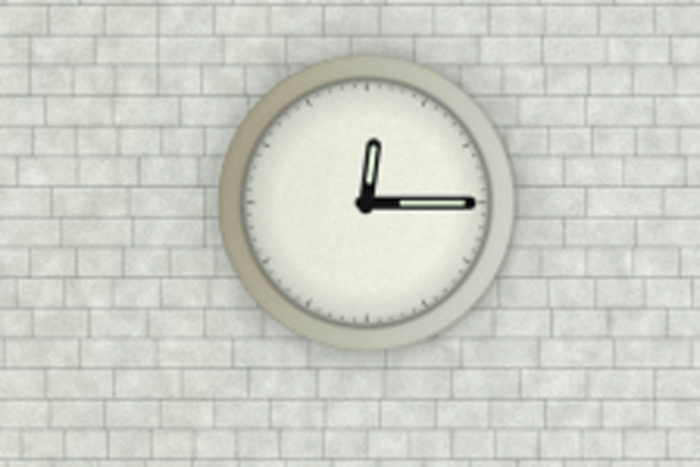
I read 12.15
